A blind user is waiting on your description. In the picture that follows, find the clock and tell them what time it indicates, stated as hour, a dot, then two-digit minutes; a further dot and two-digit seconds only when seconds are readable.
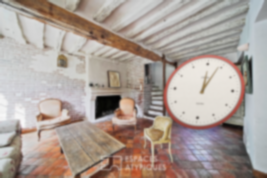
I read 12.04
